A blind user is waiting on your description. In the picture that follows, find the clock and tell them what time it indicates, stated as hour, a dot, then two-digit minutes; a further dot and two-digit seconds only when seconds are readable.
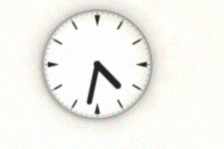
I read 4.32
